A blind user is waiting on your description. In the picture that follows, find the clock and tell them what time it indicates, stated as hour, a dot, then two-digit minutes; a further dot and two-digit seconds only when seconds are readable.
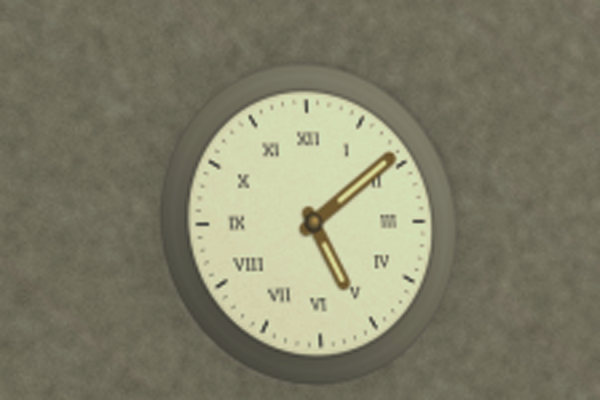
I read 5.09
